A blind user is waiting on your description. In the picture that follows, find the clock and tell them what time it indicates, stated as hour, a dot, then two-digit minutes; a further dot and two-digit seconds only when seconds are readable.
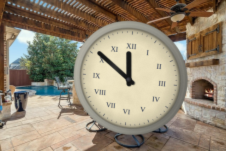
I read 11.51
